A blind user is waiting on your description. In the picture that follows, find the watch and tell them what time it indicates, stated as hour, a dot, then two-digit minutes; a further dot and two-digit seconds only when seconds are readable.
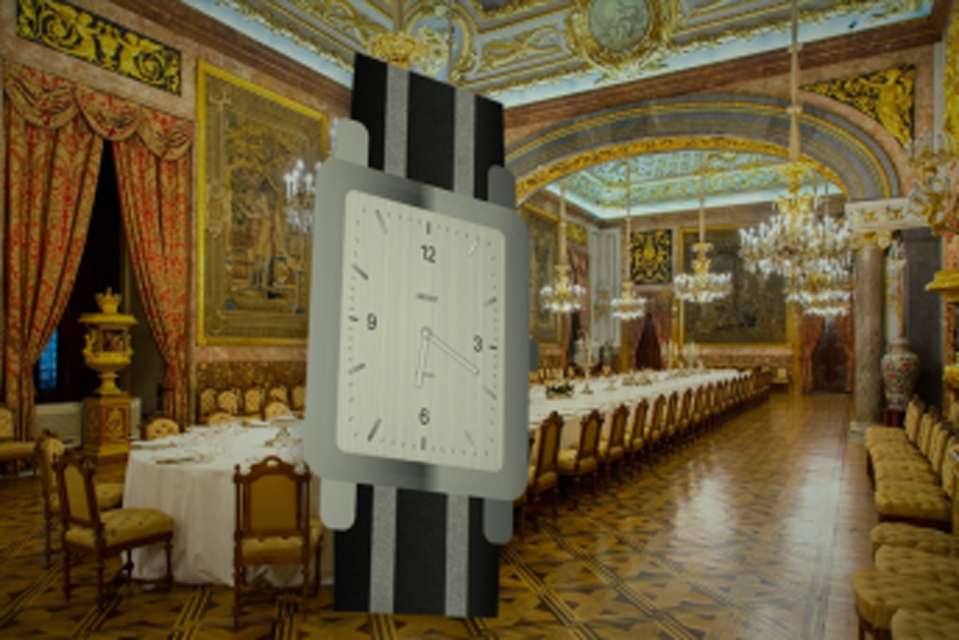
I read 6.19
